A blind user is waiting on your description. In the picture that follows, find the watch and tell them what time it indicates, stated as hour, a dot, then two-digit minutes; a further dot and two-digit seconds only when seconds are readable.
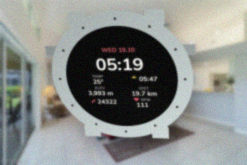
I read 5.19
